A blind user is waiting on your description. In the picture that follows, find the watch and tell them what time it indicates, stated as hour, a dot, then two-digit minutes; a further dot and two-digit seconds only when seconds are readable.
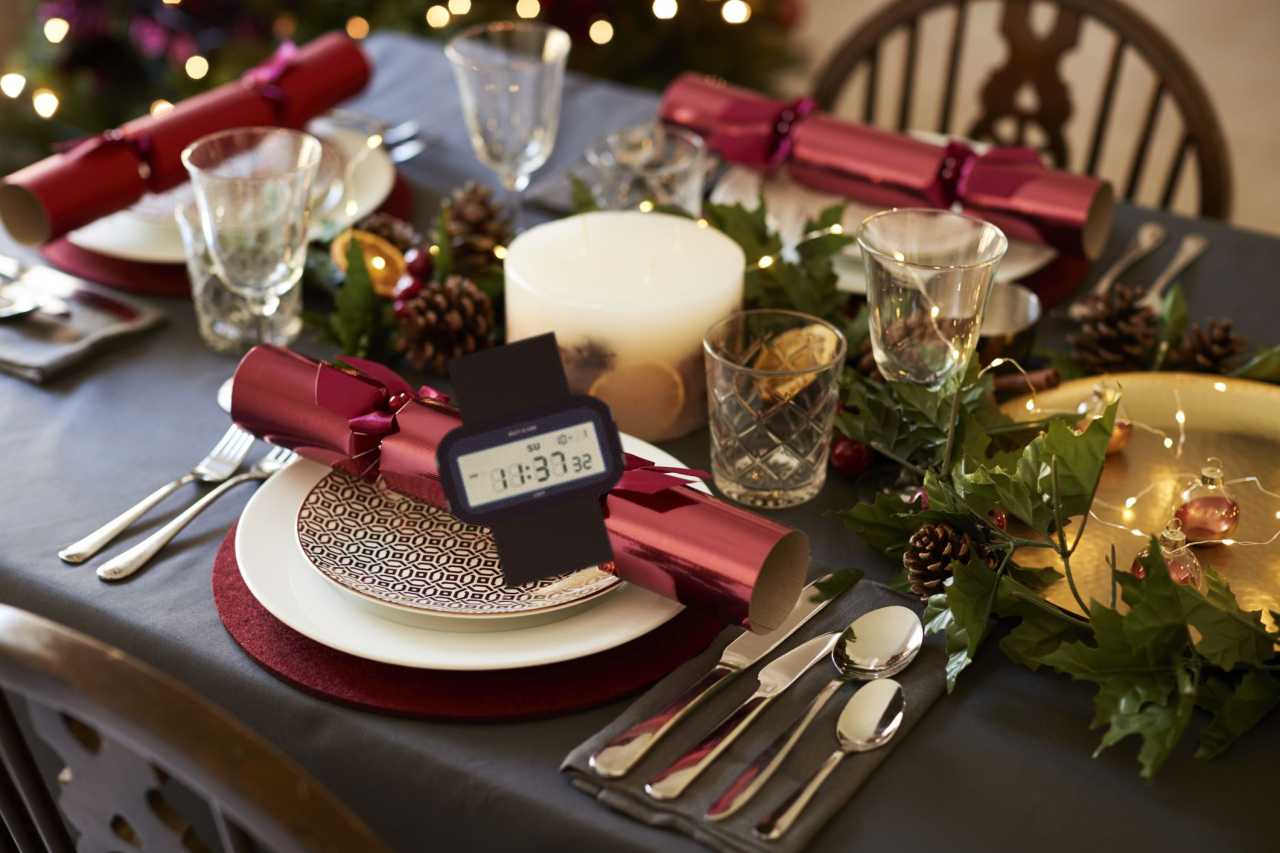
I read 11.37.32
